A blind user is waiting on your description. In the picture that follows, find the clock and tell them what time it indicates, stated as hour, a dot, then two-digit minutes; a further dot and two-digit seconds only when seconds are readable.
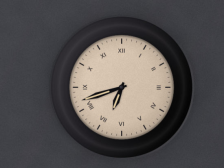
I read 6.42
